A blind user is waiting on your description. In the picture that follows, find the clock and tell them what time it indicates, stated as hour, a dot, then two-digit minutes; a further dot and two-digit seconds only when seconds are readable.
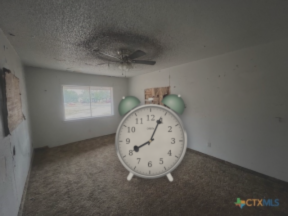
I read 8.04
